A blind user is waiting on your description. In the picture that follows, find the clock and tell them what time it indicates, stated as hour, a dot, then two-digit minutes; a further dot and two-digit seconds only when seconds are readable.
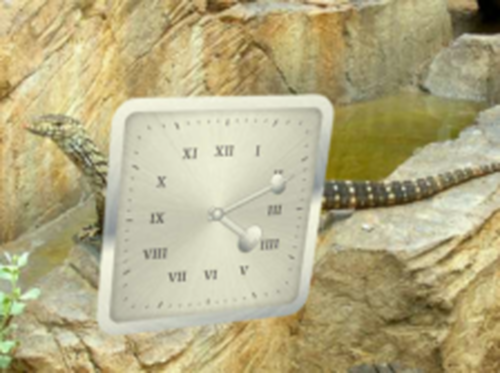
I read 4.11
